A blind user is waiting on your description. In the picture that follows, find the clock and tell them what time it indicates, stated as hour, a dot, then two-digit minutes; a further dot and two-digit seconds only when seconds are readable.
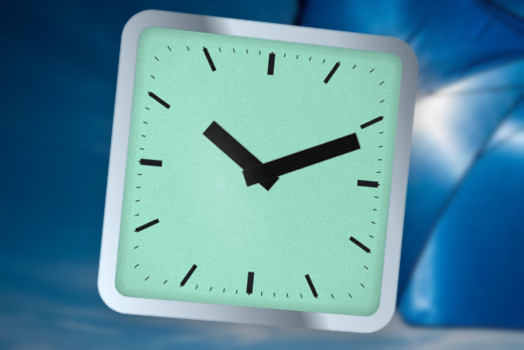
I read 10.11
